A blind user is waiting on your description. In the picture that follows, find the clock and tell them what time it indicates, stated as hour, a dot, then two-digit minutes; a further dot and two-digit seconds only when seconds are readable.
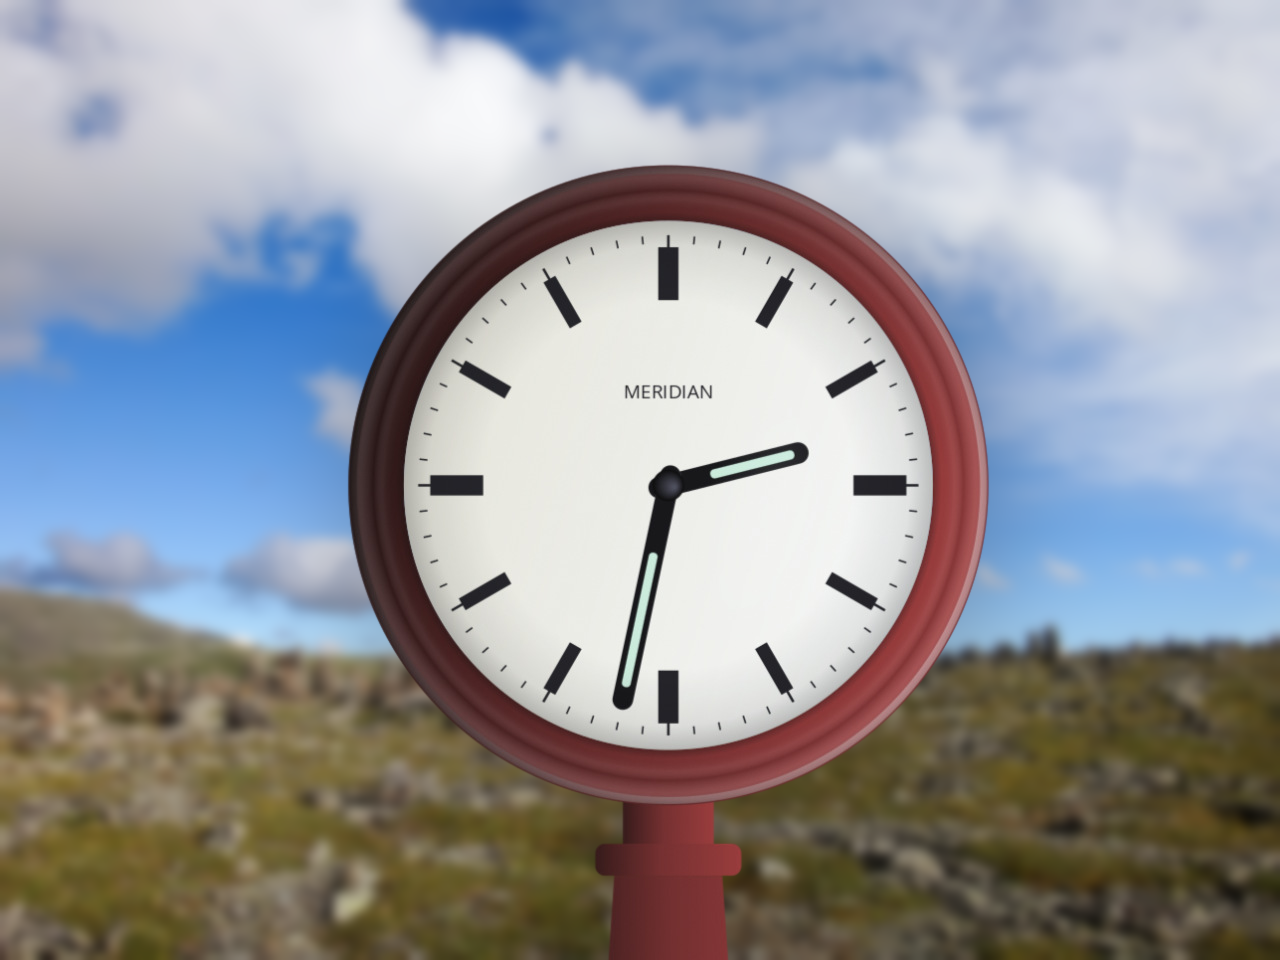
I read 2.32
